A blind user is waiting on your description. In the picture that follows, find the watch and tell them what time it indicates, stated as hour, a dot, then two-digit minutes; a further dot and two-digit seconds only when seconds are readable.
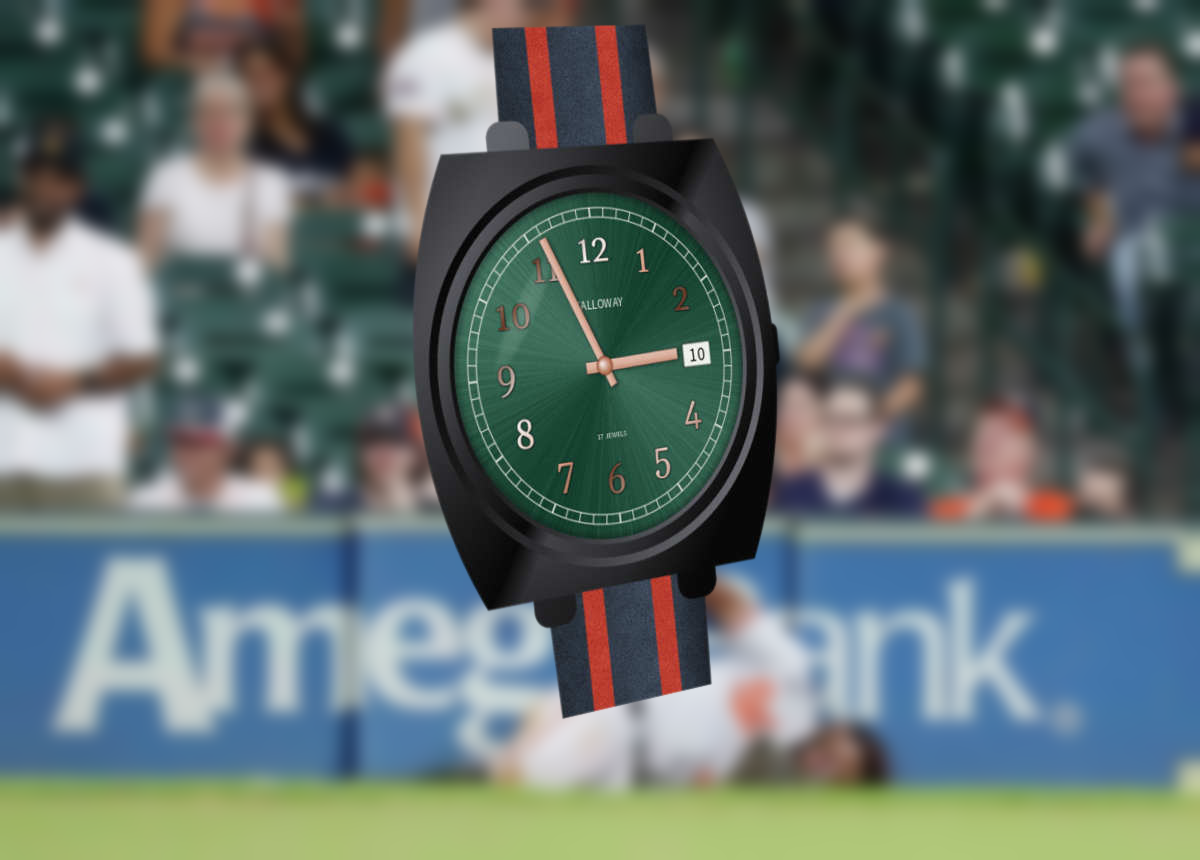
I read 2.56
